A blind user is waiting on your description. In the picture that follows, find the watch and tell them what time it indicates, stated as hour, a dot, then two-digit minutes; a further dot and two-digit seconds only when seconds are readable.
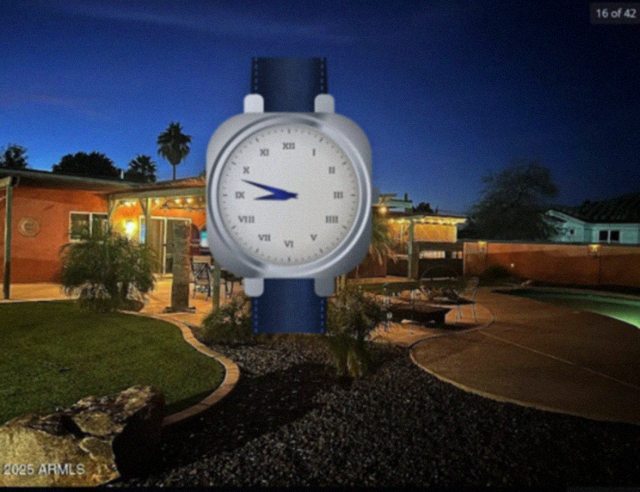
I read 8.48
